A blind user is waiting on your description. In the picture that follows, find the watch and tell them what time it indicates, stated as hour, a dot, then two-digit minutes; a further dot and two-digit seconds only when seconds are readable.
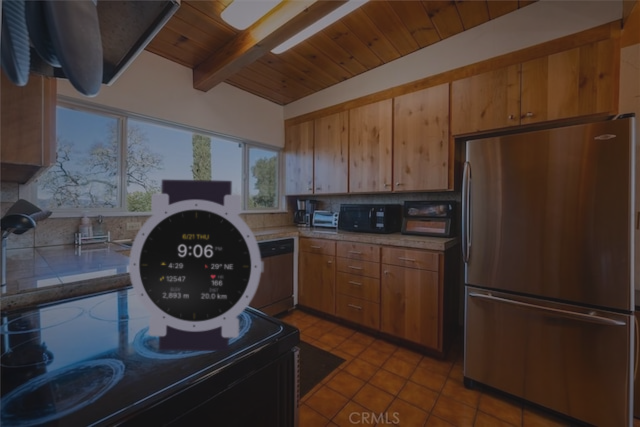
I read 9.06
